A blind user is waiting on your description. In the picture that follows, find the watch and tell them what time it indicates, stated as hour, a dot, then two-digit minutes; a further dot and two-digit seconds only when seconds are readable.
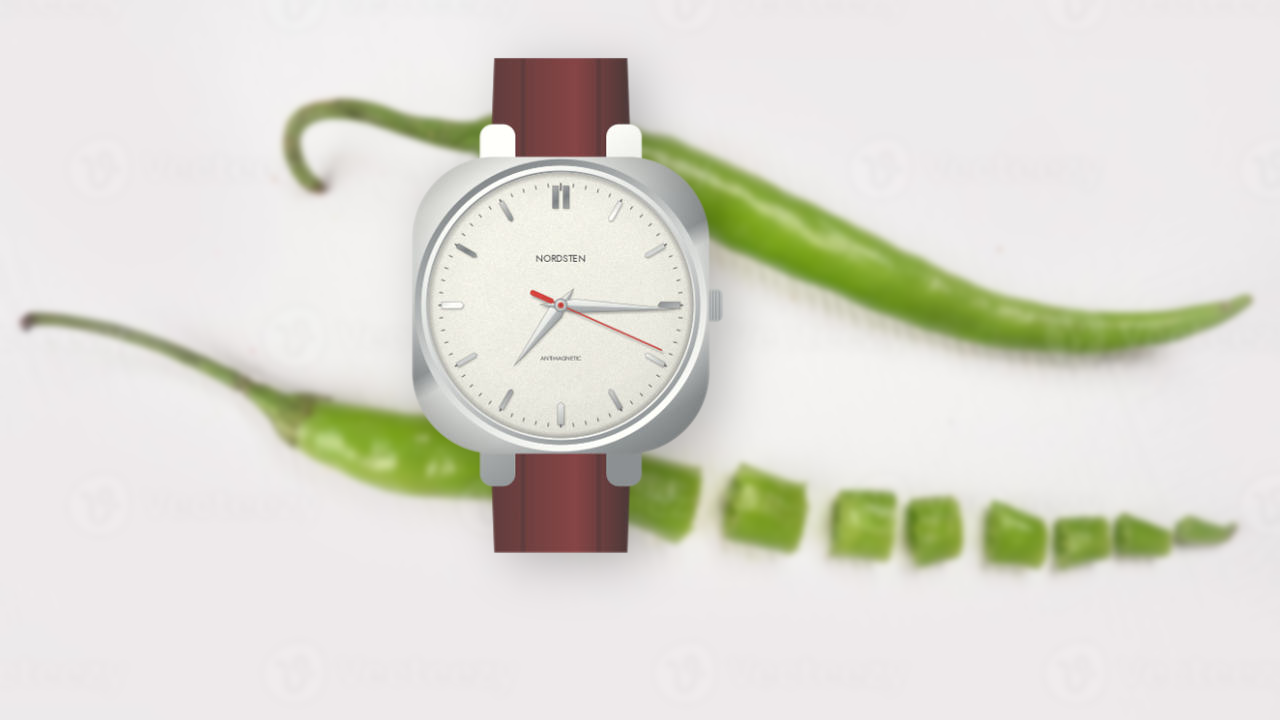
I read 7.15.19
